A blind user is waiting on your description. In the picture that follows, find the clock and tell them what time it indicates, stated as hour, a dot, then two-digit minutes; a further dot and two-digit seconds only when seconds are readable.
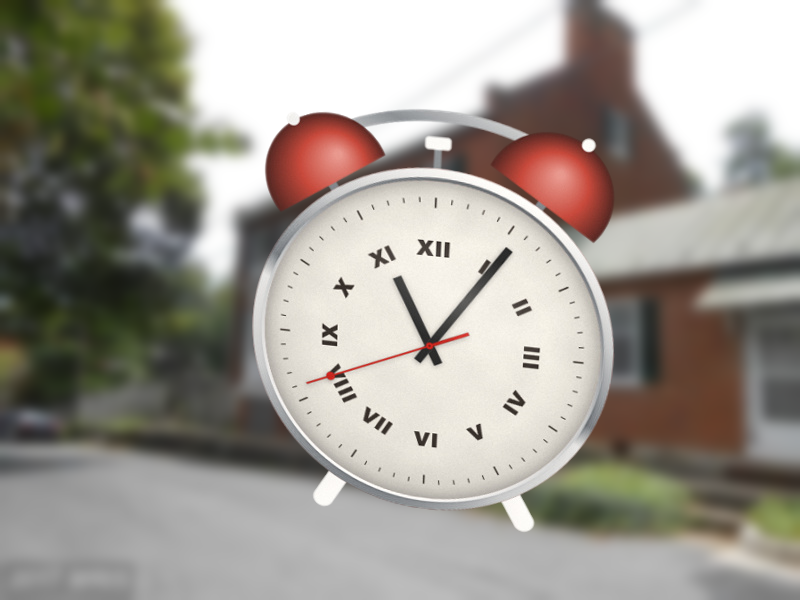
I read 11.05.41
